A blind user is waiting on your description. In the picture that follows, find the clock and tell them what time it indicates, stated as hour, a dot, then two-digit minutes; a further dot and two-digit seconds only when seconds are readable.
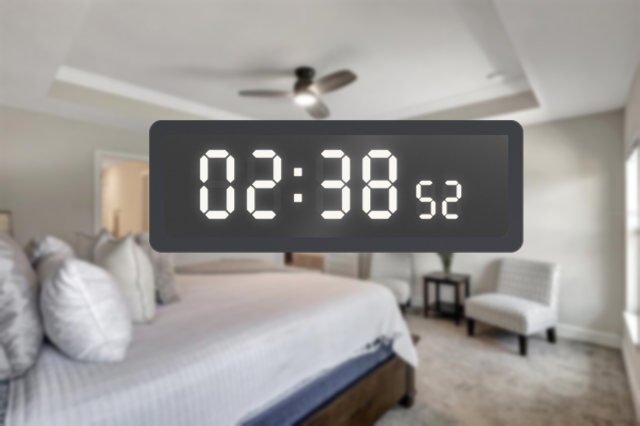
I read 2.38.52
